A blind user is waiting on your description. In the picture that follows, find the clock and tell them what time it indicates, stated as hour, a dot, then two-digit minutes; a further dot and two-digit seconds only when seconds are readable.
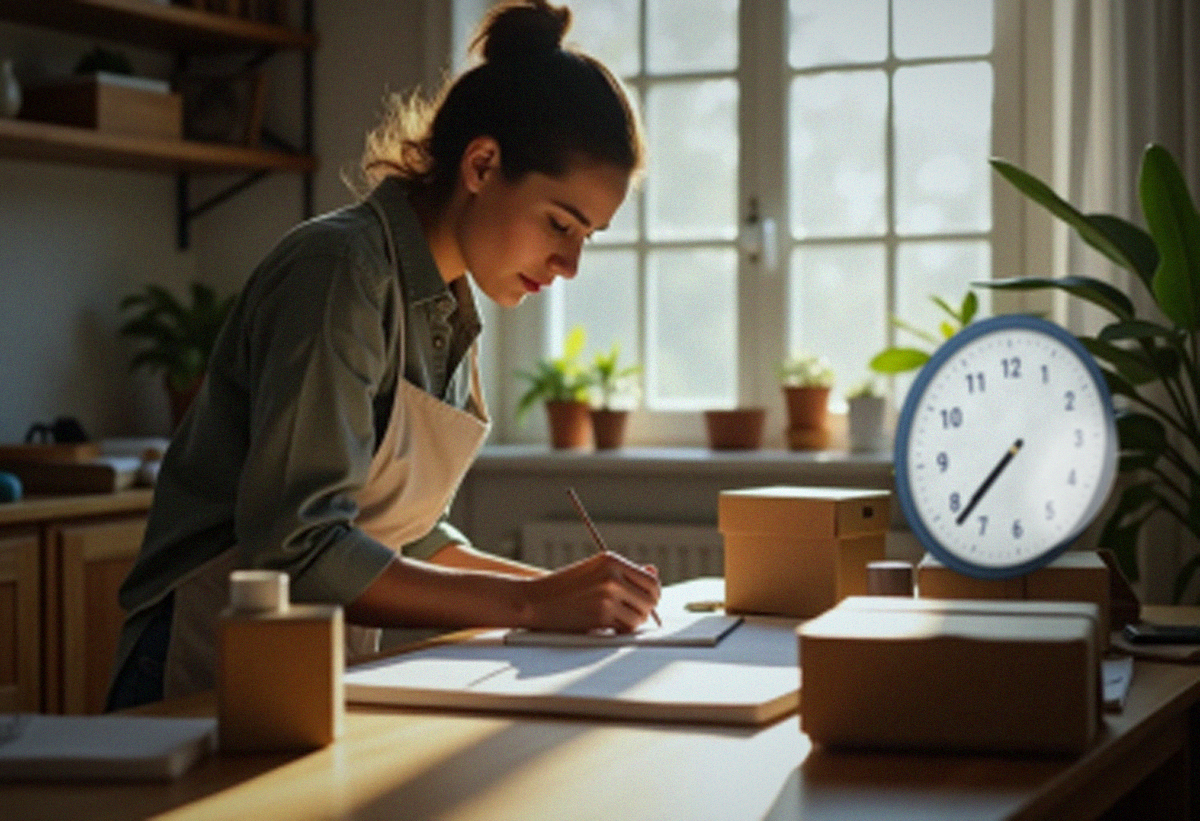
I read 7.38
